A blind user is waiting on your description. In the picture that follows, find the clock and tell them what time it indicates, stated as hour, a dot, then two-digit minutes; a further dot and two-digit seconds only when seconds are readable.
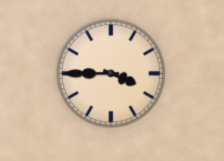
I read 3.45
